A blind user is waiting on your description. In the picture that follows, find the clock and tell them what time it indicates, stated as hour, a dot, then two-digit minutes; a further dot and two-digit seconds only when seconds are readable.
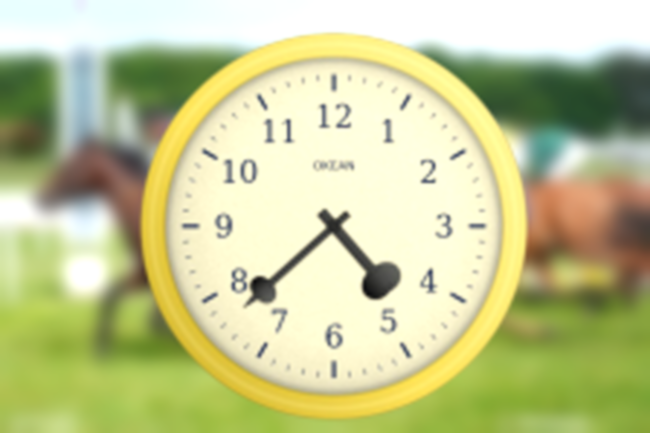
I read 4.38
